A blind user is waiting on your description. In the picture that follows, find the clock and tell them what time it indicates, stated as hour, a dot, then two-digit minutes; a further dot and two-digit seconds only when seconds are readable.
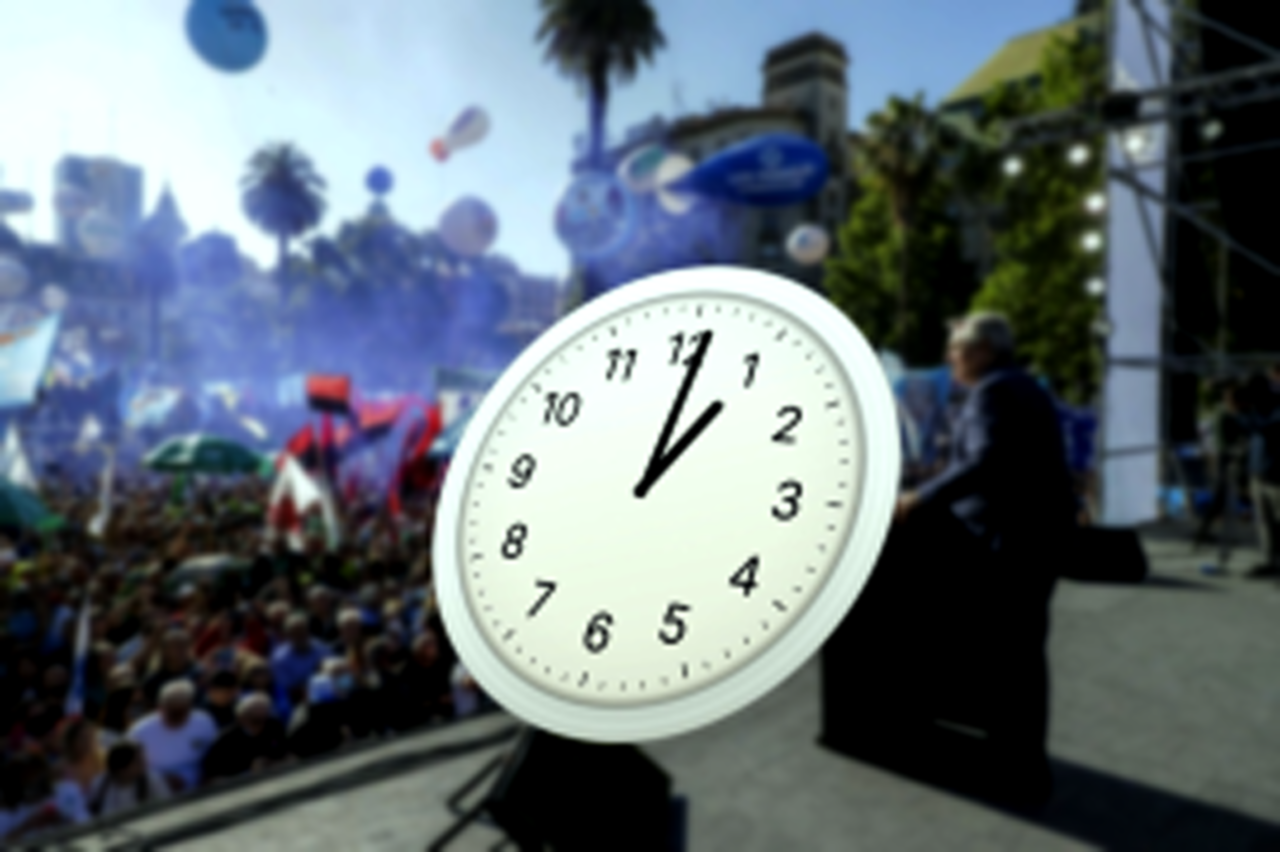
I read 1.01
